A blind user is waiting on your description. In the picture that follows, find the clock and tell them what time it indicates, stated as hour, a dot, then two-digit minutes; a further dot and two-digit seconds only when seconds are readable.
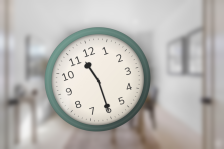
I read 11.30
